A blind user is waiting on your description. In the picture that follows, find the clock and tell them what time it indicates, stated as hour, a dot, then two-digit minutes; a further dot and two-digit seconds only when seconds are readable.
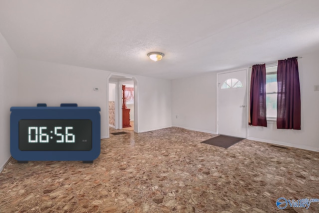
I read 6.56
